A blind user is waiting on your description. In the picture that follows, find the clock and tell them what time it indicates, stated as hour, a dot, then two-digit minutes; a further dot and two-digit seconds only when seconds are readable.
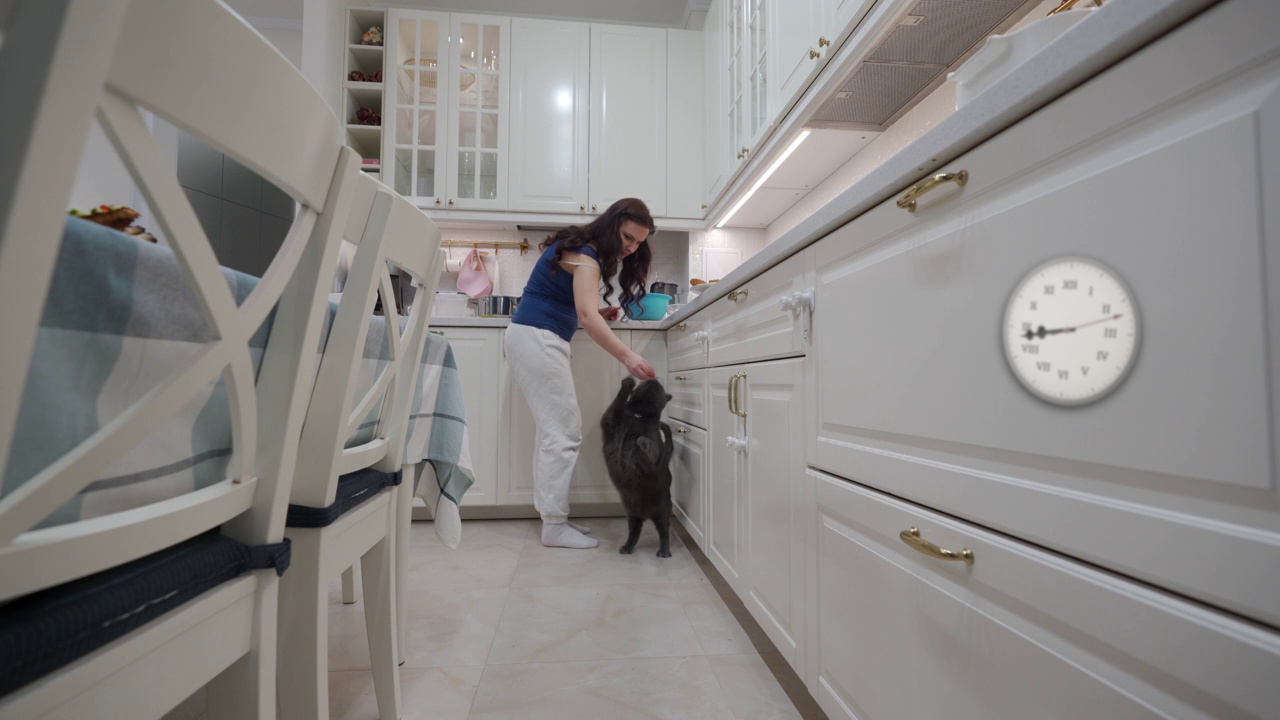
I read 8.43.12
